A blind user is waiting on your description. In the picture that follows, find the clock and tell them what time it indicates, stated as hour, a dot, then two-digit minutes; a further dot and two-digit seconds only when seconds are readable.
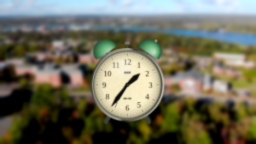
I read 1.36
